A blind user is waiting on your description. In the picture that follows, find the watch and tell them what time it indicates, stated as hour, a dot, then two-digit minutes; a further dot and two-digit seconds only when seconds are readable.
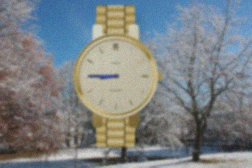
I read 8.45
